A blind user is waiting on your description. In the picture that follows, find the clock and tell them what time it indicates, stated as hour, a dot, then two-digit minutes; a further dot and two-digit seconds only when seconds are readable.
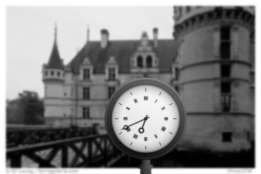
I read 6.41
